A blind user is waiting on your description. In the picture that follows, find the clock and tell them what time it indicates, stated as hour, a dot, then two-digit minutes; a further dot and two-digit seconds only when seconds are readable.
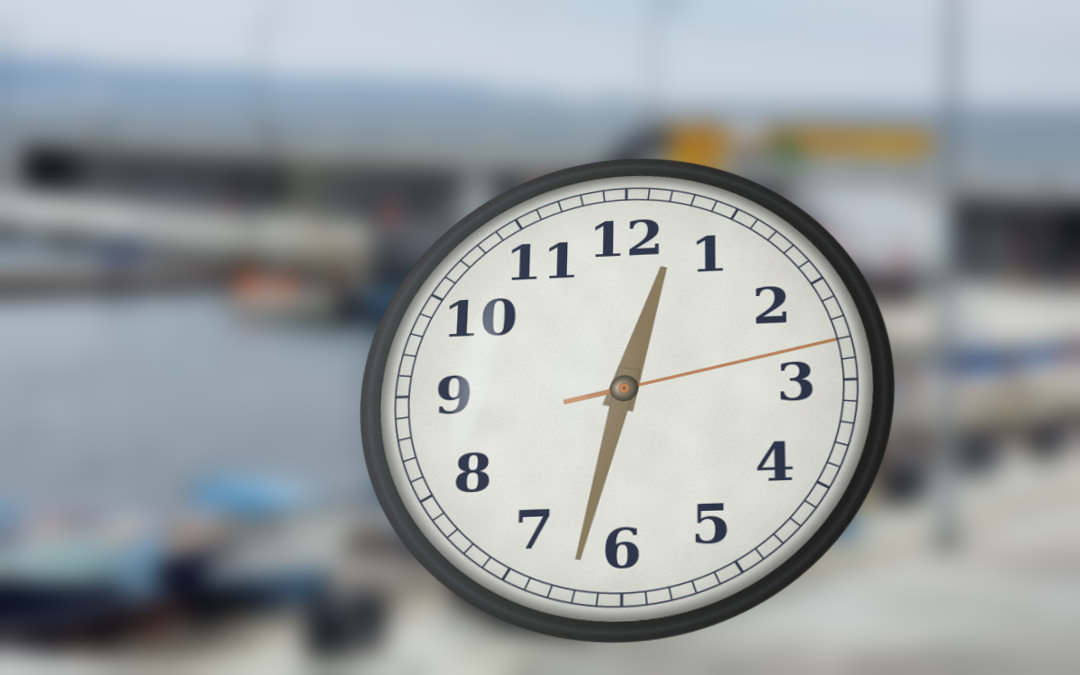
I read 12.32.13
